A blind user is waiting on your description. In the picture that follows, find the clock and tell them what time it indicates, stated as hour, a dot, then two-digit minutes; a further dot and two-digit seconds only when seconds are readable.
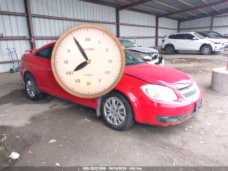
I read 7.55
